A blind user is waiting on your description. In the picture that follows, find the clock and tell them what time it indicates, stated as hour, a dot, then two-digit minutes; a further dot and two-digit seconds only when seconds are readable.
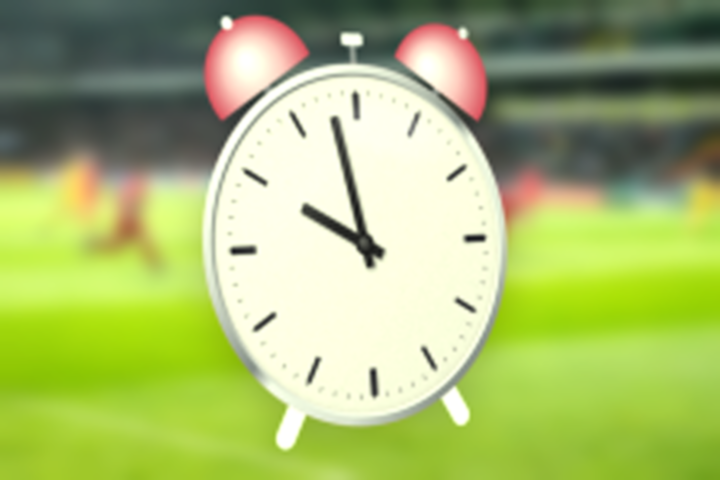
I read 9.58
